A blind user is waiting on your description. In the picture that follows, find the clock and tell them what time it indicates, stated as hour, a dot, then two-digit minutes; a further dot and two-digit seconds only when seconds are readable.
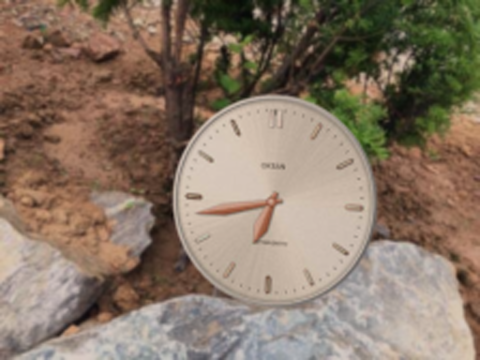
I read 6.43
